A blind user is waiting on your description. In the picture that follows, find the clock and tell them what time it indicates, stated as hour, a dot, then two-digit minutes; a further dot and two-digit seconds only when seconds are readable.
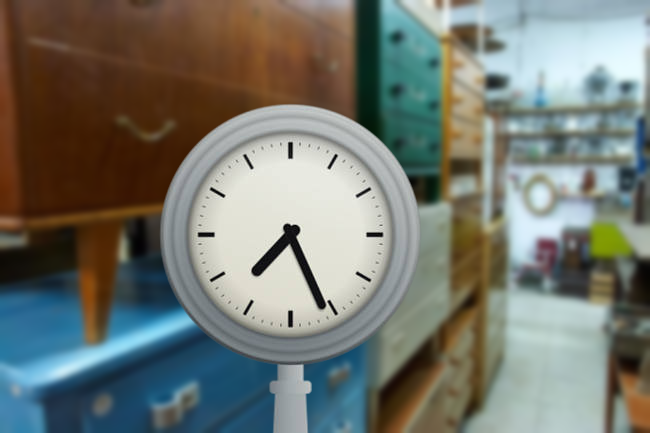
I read 7.26
